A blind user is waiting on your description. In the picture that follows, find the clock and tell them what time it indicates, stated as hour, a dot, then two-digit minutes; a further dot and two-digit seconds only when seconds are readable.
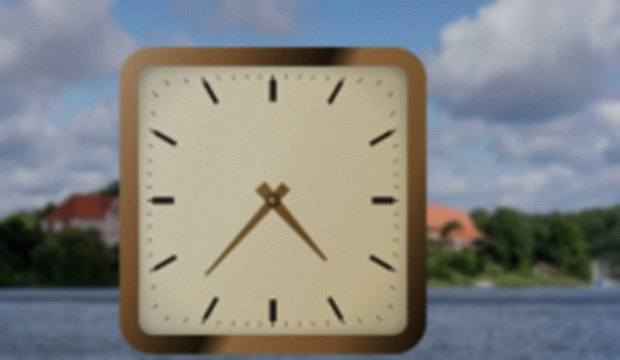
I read 4.37
